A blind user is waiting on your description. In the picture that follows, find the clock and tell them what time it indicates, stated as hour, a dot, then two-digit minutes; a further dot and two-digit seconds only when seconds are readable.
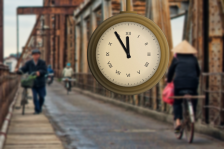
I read 11.55
